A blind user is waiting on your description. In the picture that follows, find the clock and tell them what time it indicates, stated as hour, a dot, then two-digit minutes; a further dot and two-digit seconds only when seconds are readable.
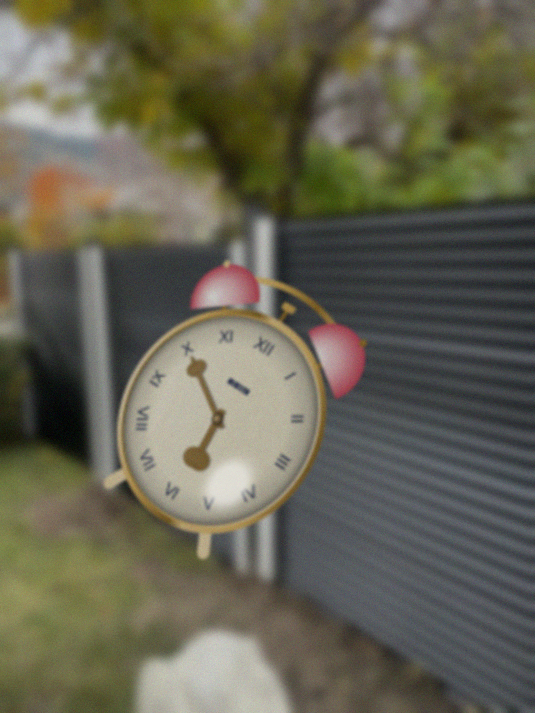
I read 5.50
